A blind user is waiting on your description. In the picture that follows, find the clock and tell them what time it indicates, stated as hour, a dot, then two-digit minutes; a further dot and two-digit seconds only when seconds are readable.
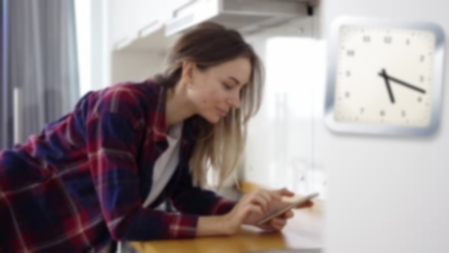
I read 5.18
